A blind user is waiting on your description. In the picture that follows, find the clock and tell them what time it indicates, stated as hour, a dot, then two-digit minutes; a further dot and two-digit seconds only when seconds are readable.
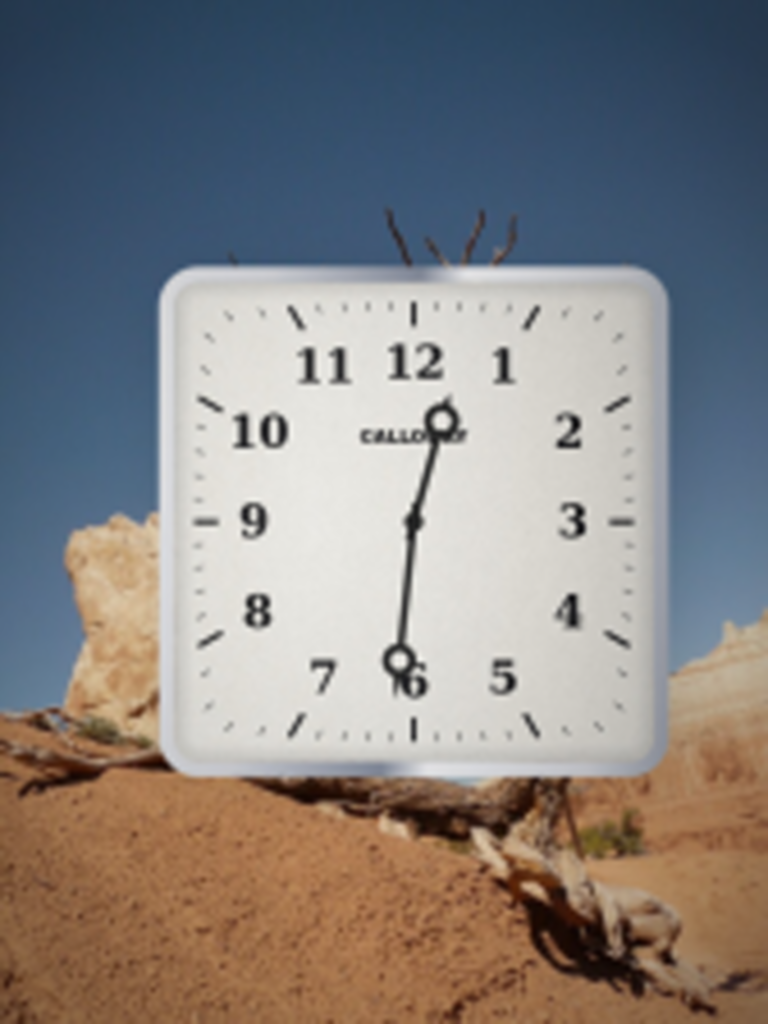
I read 12.31
